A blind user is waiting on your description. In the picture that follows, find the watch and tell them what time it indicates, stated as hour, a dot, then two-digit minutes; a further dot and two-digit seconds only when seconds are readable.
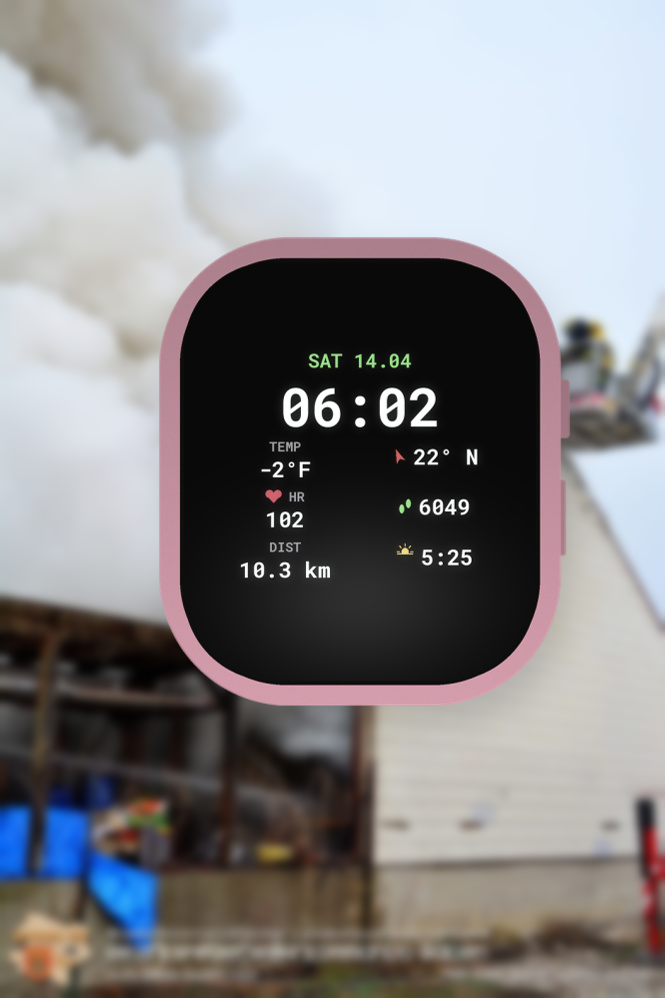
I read 6.02
